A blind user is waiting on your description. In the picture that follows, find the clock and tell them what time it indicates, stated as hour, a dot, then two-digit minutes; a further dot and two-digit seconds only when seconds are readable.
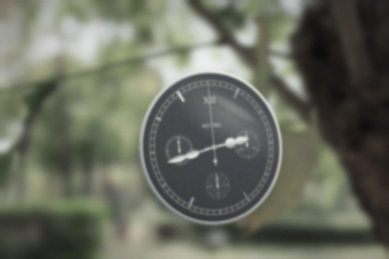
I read 2.43
